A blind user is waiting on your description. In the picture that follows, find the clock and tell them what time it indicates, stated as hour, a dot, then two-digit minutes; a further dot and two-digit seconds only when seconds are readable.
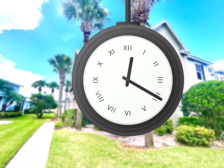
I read 12.20
